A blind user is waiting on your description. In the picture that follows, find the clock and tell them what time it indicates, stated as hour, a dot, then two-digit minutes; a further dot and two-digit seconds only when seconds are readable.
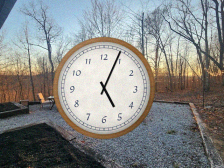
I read 5.04
